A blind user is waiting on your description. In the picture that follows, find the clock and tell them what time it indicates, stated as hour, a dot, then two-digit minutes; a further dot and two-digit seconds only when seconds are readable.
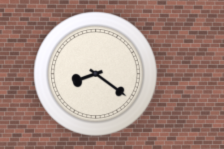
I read 8.21
